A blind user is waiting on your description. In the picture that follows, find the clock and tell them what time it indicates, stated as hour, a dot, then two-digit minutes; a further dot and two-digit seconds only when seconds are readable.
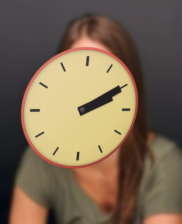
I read 2.10
